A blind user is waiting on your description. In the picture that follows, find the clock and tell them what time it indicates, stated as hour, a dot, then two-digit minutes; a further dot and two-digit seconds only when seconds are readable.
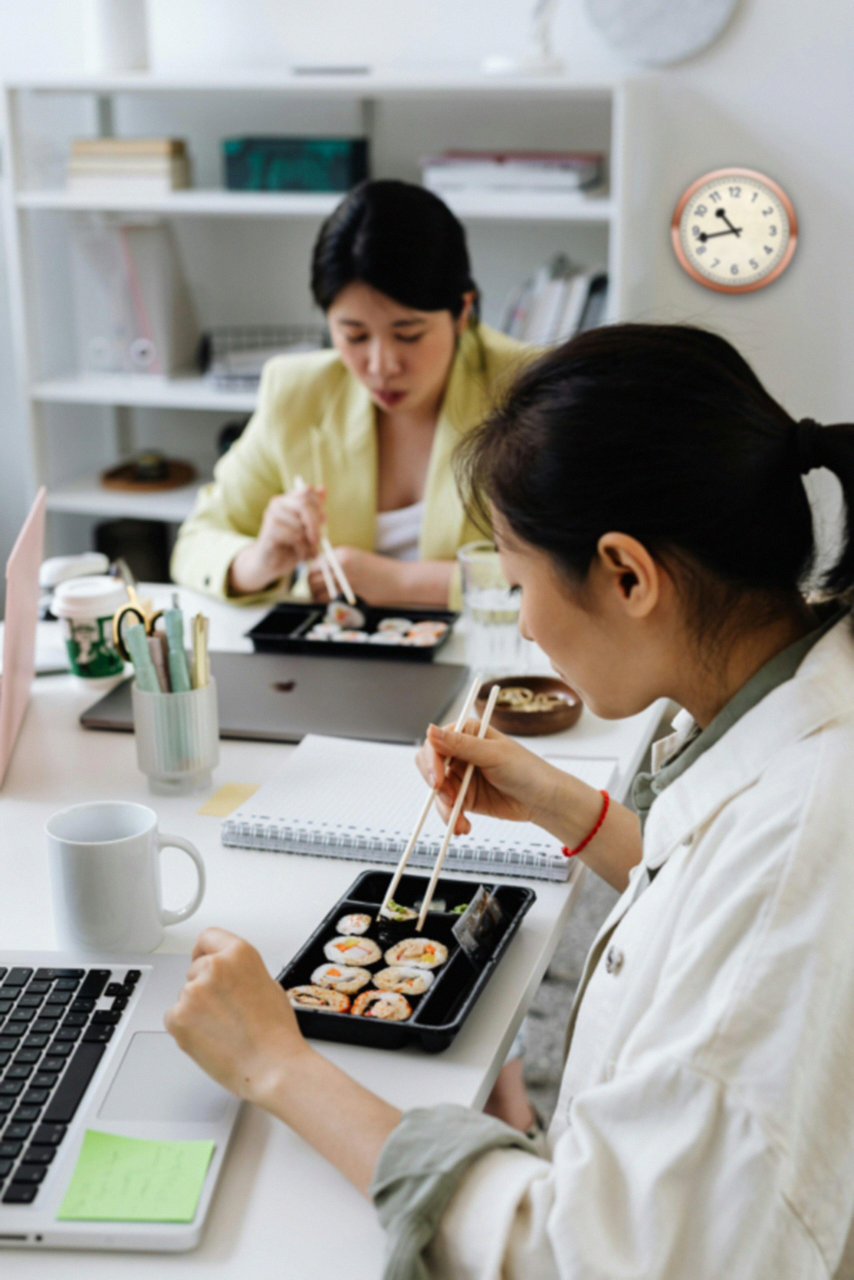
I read 10.43
